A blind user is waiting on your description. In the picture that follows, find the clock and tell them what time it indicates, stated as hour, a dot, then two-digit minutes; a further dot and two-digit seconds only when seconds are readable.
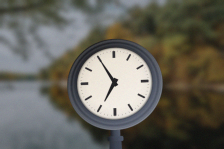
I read 6.55
